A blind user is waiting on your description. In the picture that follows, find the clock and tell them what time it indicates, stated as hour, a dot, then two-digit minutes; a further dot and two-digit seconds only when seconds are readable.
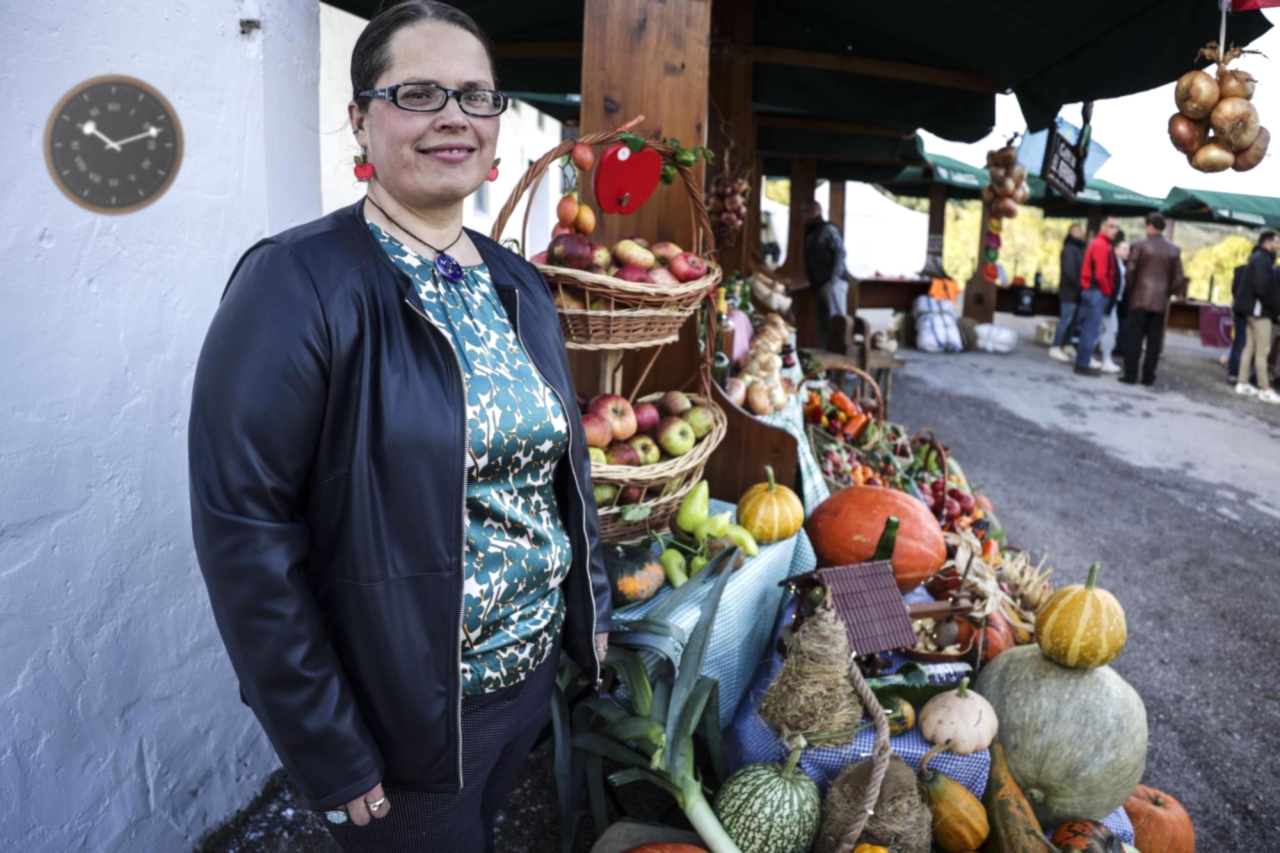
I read 10.12
